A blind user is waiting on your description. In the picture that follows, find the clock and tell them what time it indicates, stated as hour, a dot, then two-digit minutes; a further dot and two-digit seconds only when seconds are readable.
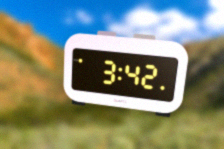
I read 3.42
